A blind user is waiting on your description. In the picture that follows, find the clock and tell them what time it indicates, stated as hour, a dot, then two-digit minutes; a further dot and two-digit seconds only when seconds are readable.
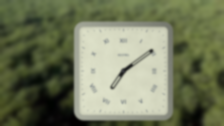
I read 7.09
